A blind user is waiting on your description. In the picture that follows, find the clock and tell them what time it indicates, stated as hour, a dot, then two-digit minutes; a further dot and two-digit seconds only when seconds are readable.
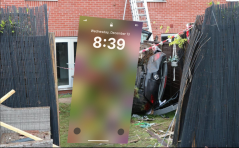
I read 8.39
